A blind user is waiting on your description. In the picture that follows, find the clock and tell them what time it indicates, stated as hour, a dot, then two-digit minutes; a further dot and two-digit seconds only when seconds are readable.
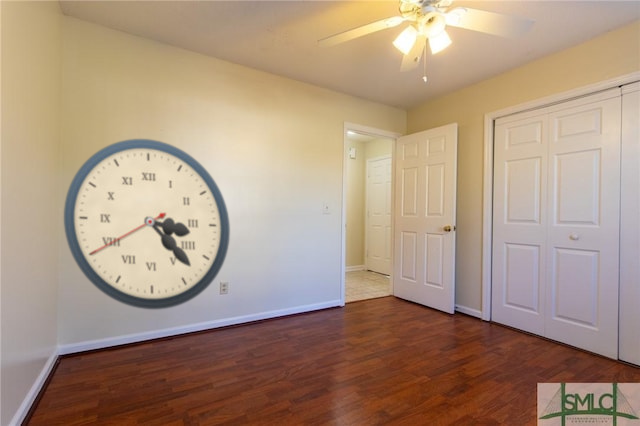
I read 3.22.40
